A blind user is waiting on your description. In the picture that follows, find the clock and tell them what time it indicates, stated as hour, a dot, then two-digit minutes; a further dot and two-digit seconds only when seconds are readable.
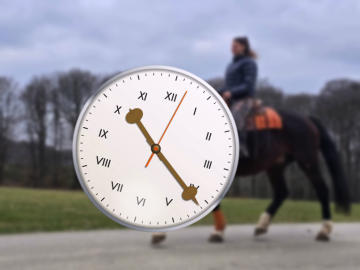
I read 10.21.02
